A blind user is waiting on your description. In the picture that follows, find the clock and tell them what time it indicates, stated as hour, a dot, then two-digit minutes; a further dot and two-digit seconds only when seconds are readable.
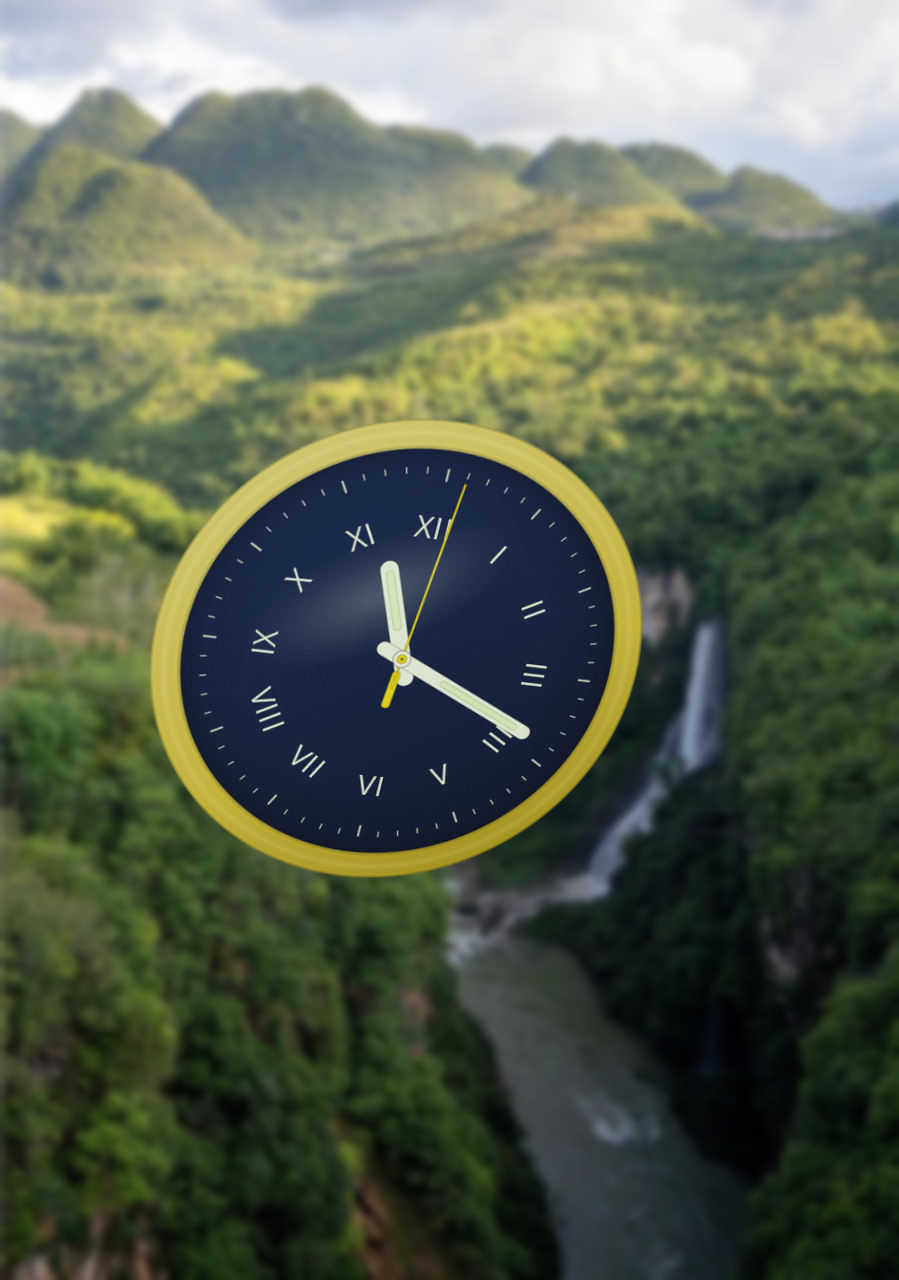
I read 11.19.01
